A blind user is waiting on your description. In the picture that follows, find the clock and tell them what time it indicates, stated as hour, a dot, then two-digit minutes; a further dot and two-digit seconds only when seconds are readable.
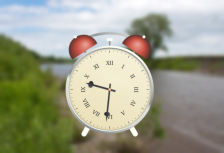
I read 9.31
